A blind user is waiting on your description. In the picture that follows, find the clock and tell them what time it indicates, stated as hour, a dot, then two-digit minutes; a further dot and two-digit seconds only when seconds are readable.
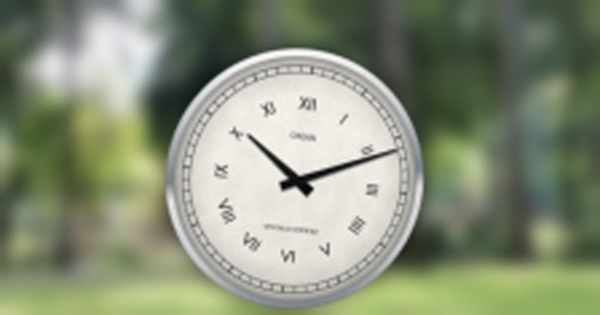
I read 10.11
